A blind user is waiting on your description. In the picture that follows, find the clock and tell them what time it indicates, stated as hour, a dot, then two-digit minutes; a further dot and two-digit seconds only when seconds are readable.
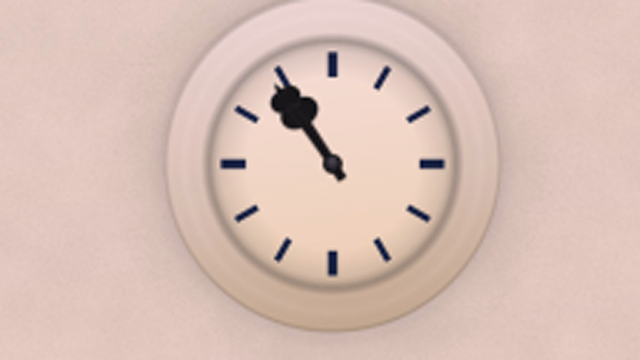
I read 10.54
